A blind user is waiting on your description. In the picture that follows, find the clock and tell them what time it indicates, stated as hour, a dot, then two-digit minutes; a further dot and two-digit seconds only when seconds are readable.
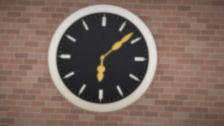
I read 6.08
